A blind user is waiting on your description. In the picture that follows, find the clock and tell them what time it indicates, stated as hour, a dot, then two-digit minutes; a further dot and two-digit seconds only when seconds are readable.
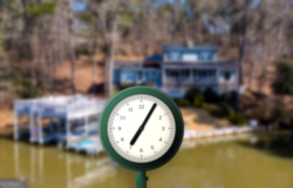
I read 7.05
